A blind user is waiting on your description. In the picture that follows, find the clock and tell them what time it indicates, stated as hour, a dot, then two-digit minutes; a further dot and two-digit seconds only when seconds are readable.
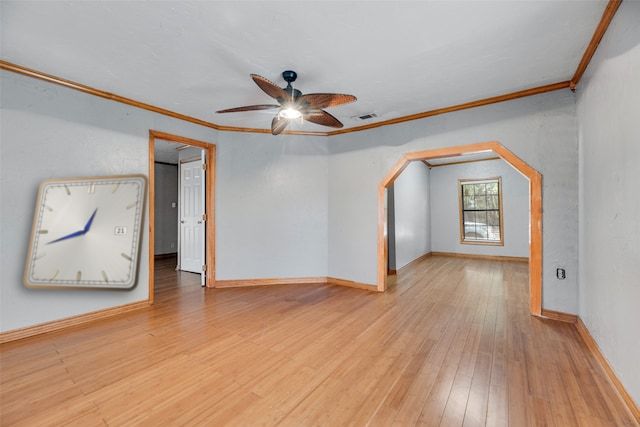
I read 12.42
